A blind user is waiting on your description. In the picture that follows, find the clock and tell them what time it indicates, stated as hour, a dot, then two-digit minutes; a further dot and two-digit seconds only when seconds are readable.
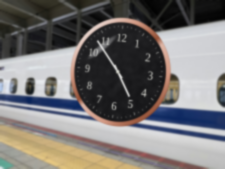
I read 4.53
